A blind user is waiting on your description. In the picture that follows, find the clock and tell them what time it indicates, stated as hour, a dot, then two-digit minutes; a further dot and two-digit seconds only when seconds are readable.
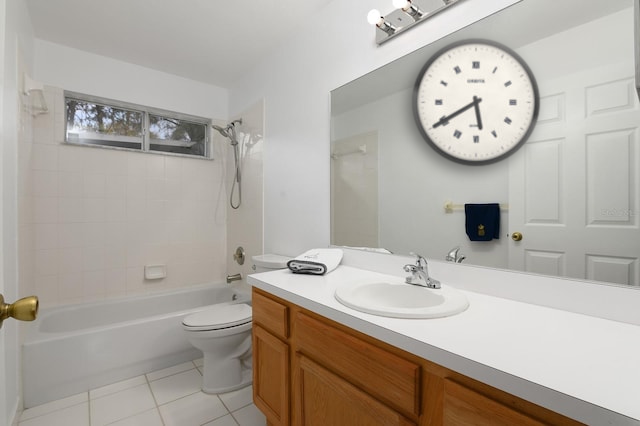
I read 5.40
